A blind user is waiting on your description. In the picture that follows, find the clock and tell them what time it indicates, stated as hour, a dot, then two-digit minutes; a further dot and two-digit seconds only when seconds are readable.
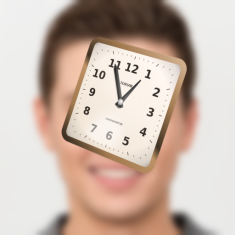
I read 12.55
